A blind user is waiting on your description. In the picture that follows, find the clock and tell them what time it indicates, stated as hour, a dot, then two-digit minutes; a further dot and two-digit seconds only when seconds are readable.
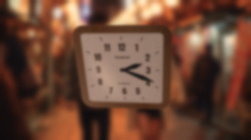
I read 2.19
